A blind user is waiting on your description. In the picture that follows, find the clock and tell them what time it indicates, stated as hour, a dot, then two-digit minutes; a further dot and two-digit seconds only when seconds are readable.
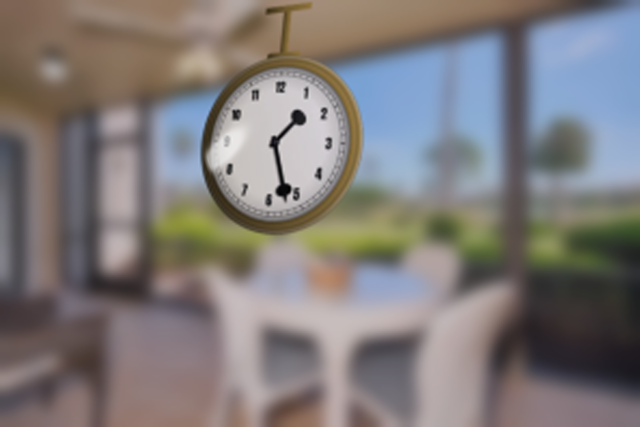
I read 1.27
